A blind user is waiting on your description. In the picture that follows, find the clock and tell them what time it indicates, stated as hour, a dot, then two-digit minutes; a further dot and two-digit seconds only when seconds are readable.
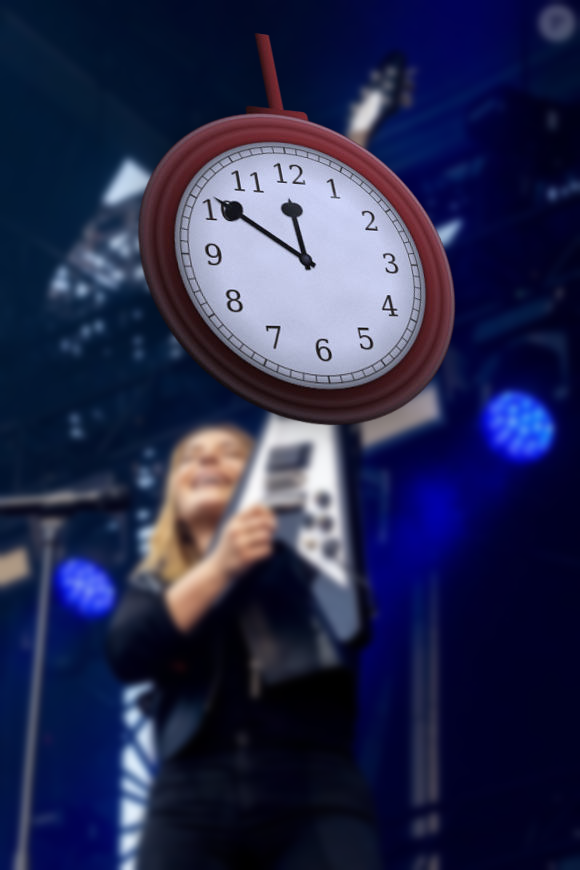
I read 11.51
